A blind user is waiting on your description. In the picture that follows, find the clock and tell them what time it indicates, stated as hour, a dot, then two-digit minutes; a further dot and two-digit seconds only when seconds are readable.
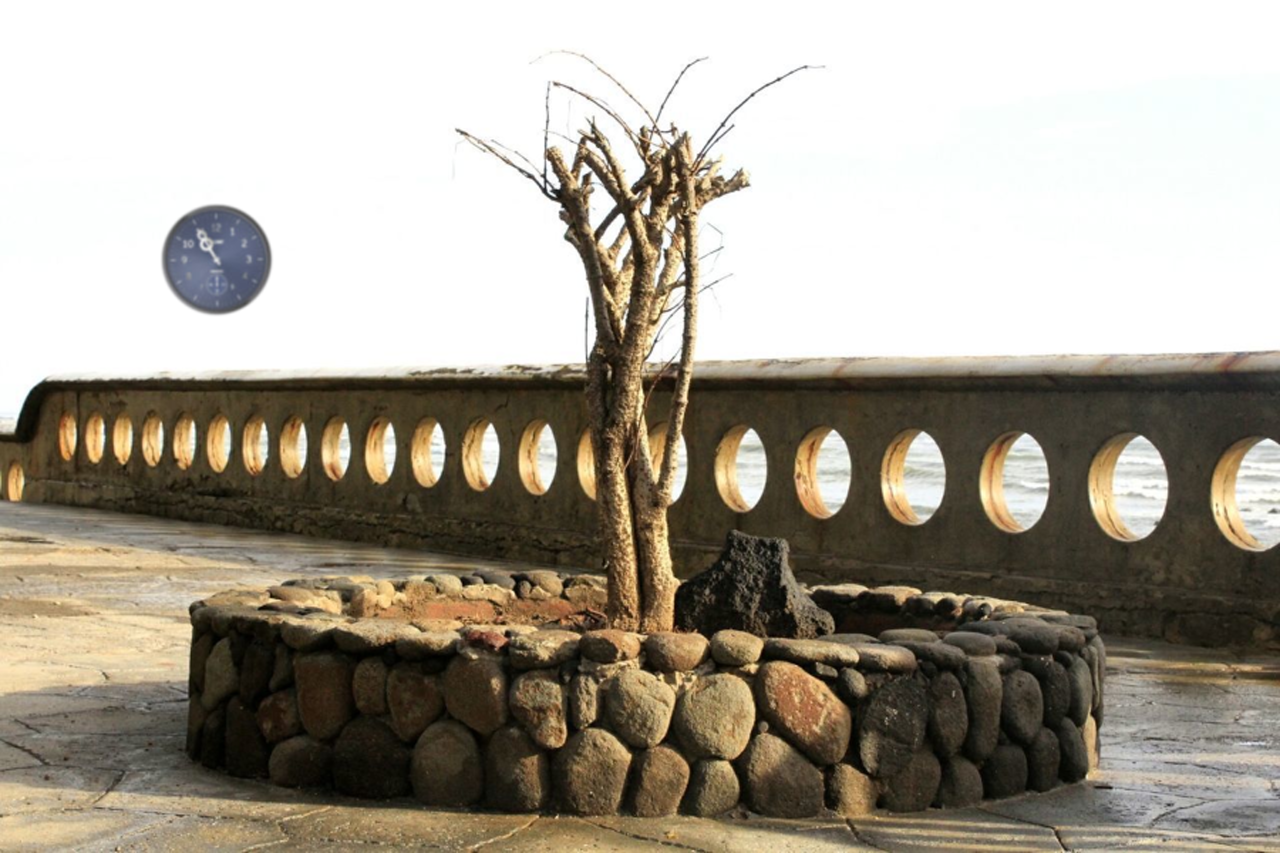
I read 10.55
